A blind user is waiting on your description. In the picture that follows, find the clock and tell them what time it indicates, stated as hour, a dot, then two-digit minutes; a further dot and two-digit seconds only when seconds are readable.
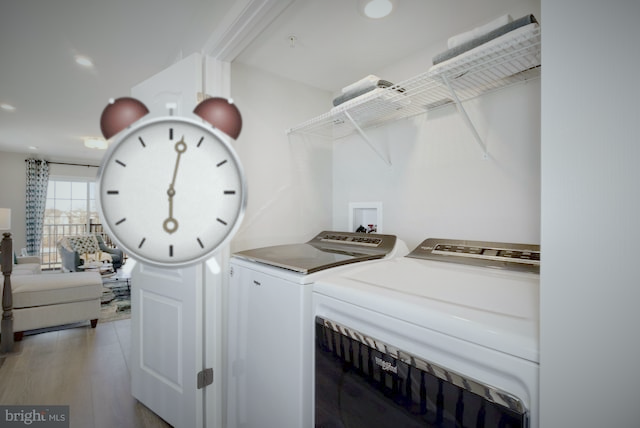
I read 6.02
